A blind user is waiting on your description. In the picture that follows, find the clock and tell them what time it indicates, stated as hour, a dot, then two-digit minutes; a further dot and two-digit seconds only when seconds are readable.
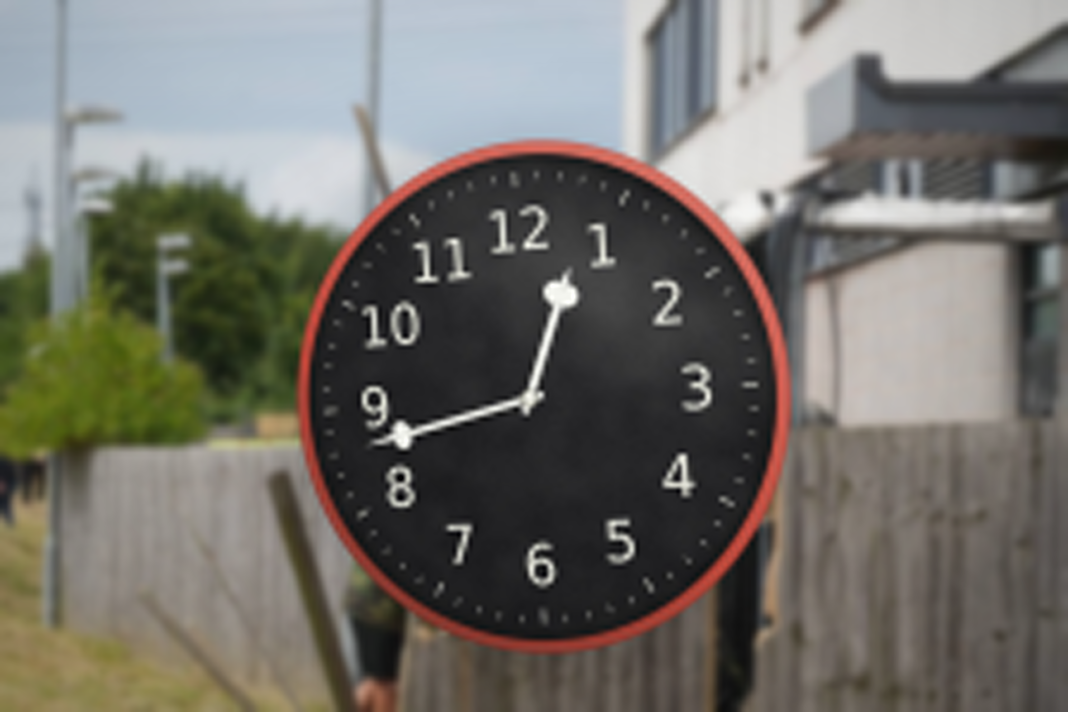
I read 12.43
